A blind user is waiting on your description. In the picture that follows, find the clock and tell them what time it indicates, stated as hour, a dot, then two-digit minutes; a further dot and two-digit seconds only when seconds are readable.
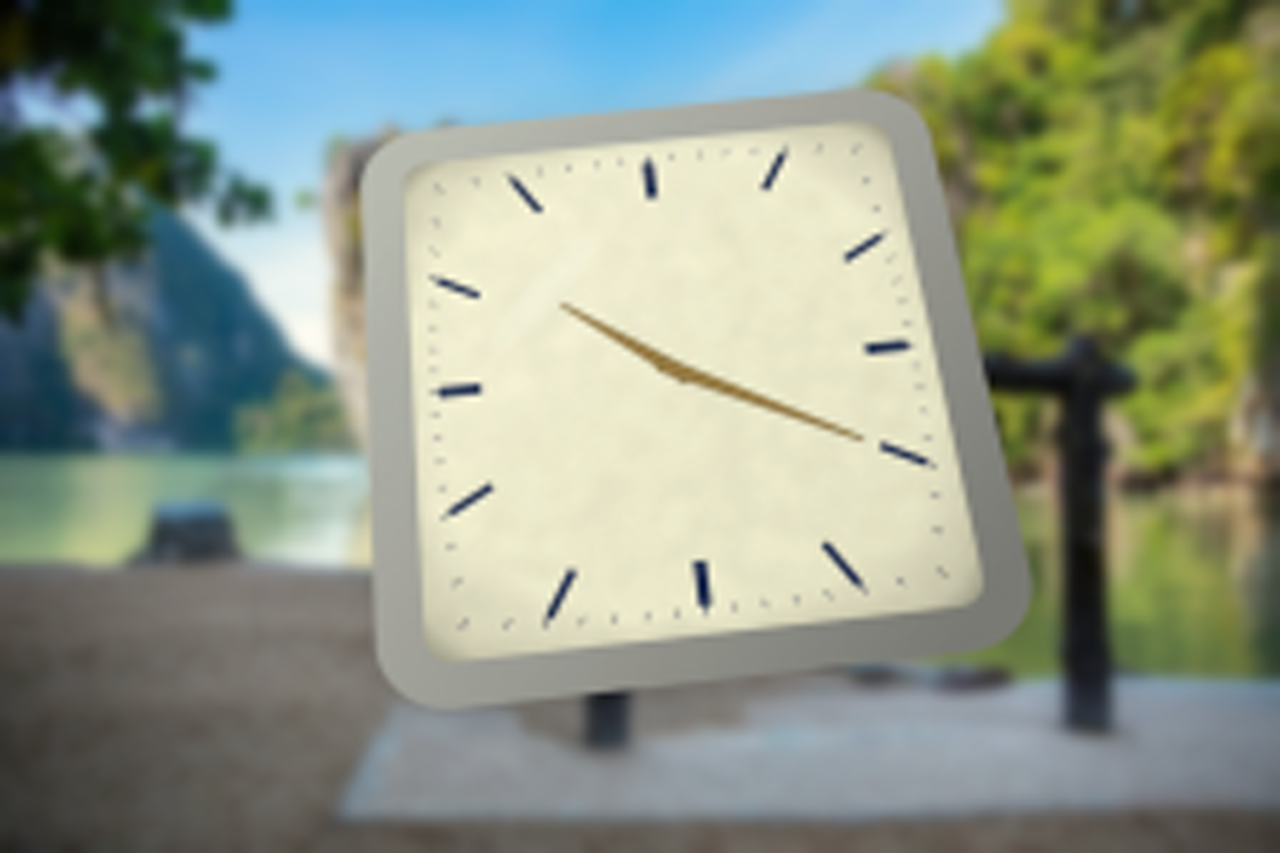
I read 10.20
